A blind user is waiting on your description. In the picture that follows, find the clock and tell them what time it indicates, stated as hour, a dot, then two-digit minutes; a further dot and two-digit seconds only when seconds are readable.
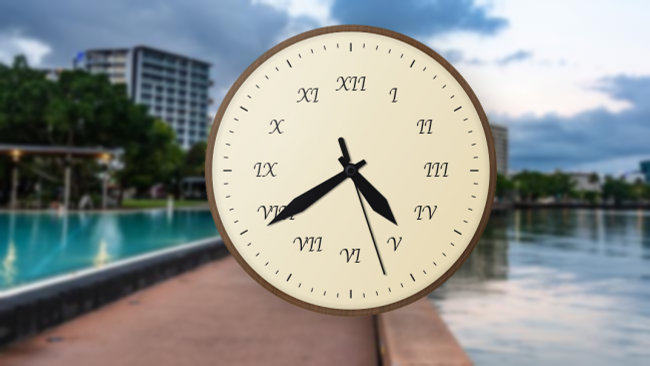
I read 4.39.27
